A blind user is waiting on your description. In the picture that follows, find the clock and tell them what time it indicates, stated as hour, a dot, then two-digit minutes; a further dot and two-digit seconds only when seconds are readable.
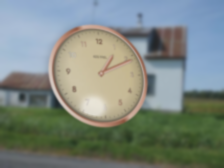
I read 1.11
